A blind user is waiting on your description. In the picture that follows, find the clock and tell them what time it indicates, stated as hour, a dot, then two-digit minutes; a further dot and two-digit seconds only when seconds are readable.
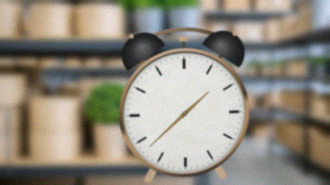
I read 1.38
